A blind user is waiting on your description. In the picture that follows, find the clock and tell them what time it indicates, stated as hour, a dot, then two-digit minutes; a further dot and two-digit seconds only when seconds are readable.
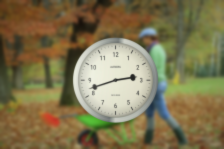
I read 2.42
